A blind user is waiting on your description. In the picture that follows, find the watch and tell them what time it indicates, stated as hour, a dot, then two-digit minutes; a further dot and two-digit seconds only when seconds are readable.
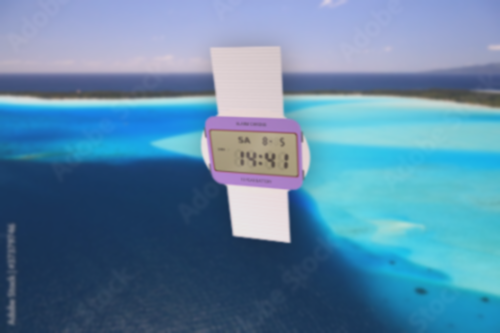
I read 14.41
